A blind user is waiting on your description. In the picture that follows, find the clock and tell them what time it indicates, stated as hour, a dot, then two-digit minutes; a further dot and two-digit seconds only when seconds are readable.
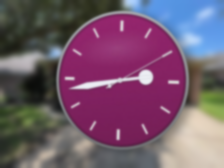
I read 2.43.10
